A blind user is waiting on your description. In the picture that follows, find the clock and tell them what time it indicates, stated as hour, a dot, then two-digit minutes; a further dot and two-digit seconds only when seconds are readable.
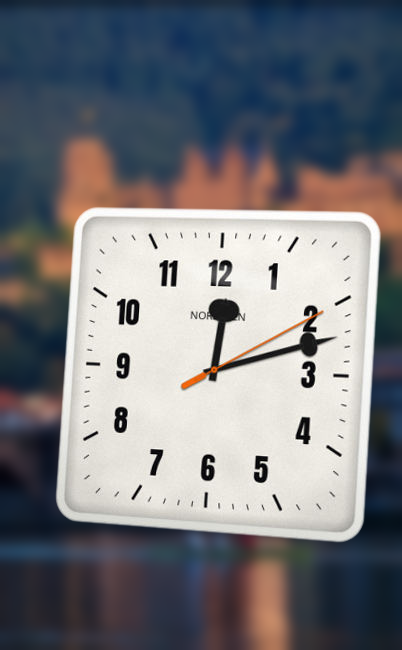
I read 12.12.10
